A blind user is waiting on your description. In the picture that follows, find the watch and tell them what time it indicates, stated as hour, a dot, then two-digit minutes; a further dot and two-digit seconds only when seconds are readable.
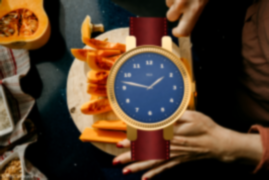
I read 1.47
